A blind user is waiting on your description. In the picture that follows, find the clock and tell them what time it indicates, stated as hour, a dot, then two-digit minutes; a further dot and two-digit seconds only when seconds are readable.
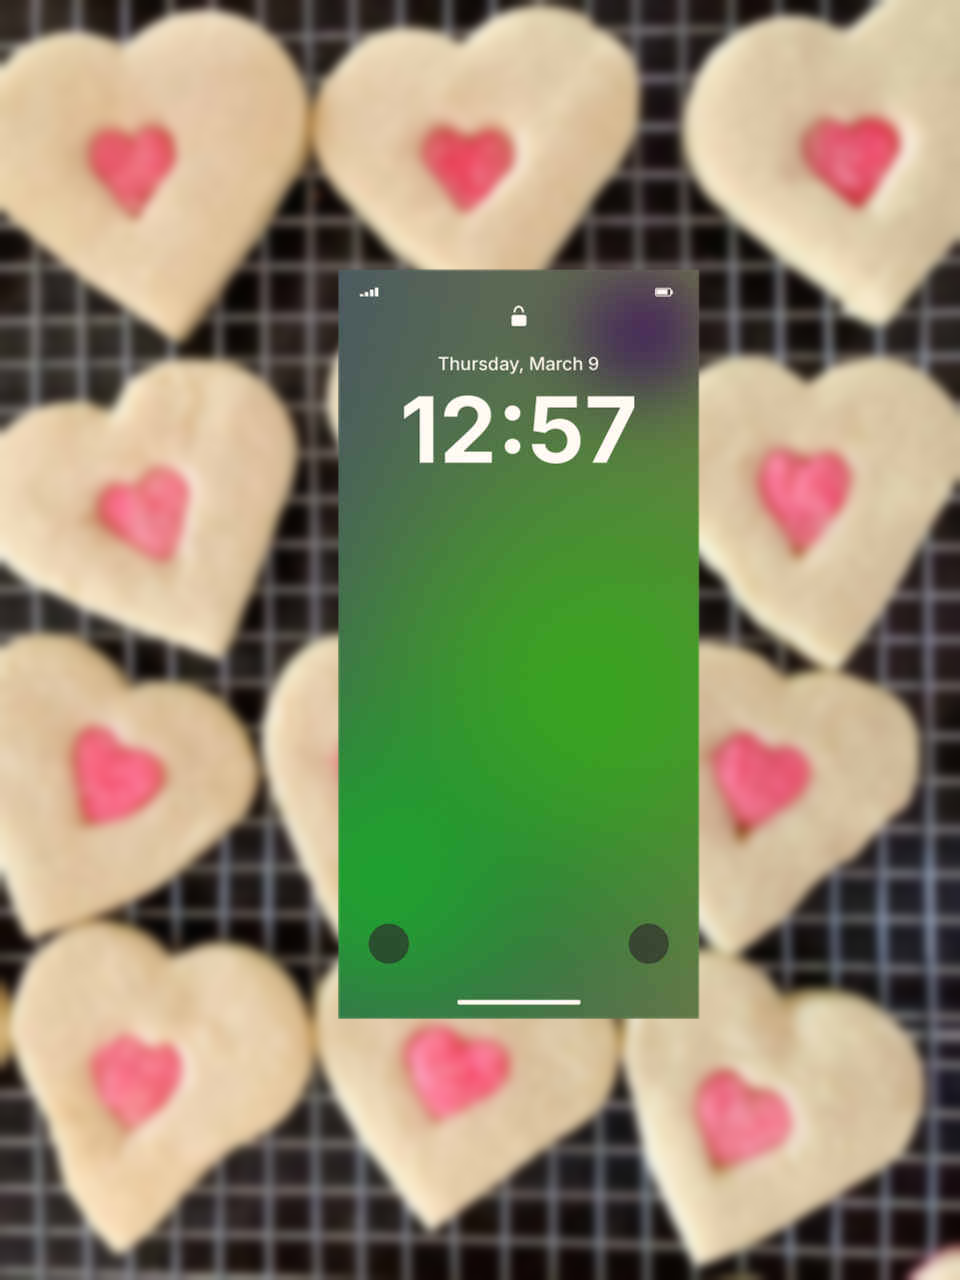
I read 12.57
